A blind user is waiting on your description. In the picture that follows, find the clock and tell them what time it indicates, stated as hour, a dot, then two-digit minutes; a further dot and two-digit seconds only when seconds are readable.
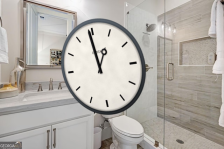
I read 12.59
